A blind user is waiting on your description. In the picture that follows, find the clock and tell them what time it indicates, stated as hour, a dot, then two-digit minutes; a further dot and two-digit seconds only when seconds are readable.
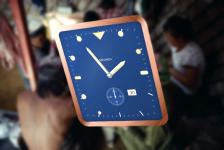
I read 1.55
